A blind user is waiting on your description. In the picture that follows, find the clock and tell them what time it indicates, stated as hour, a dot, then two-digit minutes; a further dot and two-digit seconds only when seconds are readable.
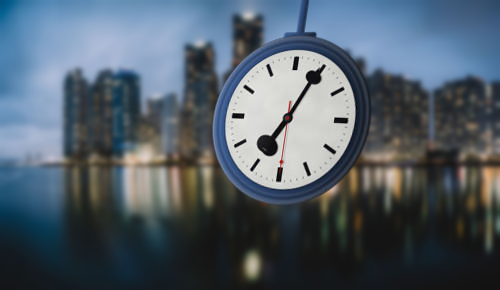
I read 7.04.30
